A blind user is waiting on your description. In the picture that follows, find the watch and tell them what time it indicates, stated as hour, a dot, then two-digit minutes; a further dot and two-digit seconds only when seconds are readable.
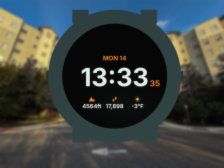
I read 13.33
